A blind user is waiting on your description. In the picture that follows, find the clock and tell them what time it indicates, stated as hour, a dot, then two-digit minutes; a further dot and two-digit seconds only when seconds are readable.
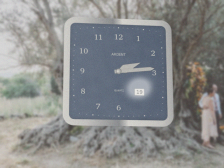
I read 2.14
